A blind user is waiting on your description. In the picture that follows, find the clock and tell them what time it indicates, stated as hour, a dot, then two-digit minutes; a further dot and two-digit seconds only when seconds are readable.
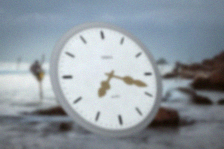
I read 7.18
